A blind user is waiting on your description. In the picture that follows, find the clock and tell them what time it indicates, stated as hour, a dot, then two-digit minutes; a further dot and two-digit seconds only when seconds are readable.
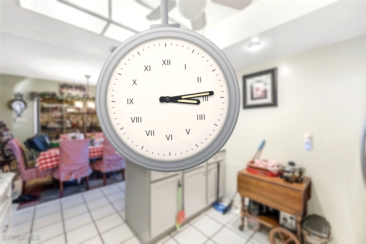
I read 3.14
